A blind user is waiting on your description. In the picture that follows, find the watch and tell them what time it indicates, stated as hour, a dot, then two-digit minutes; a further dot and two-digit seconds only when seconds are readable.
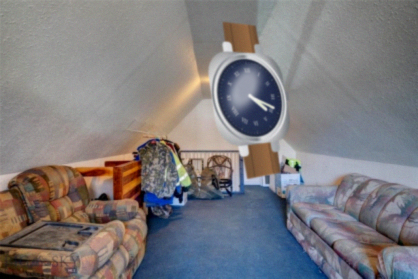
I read 4.19
